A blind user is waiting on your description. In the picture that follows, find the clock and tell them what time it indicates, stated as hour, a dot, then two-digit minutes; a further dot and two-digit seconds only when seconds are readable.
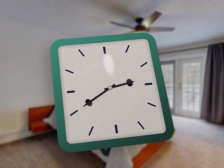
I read 2.40
